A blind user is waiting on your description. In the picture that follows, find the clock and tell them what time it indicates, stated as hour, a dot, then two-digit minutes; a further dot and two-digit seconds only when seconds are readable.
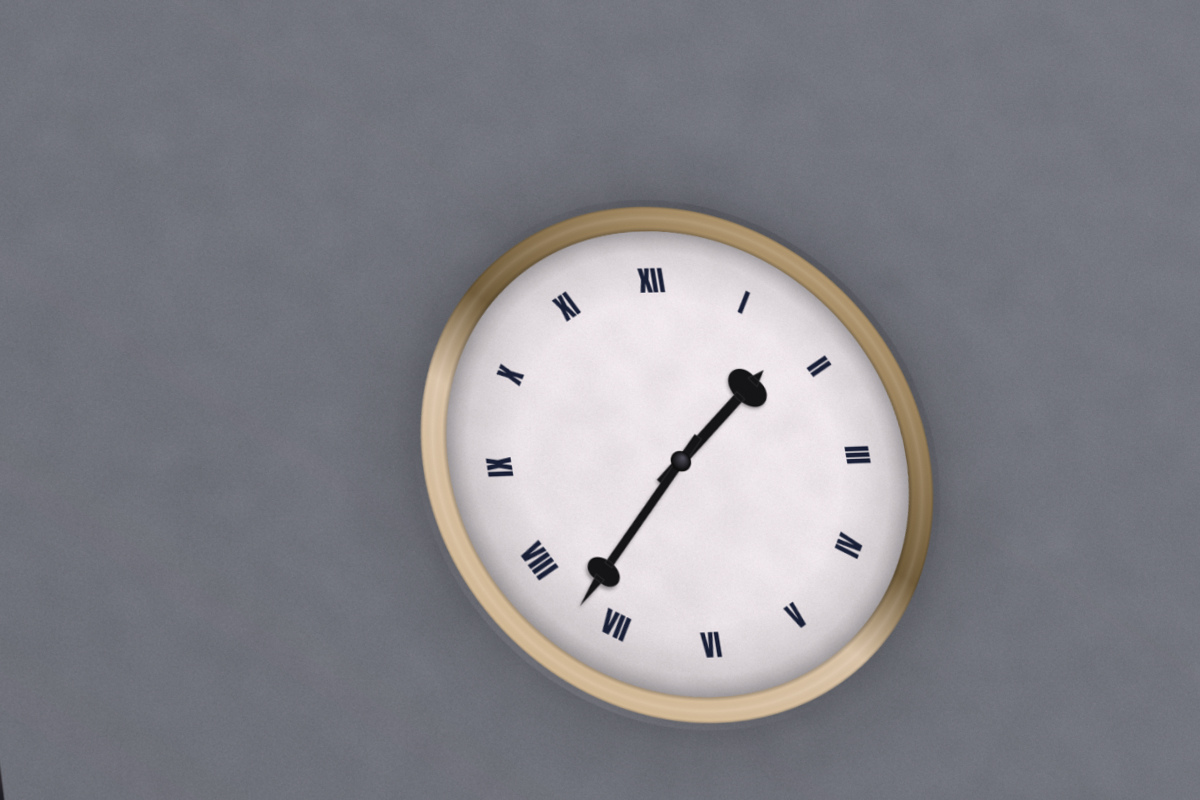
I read 1.37
